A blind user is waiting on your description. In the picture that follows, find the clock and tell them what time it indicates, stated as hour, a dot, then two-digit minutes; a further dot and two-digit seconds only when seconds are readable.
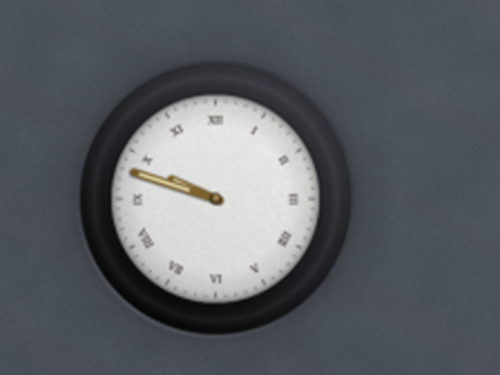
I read 9.48
